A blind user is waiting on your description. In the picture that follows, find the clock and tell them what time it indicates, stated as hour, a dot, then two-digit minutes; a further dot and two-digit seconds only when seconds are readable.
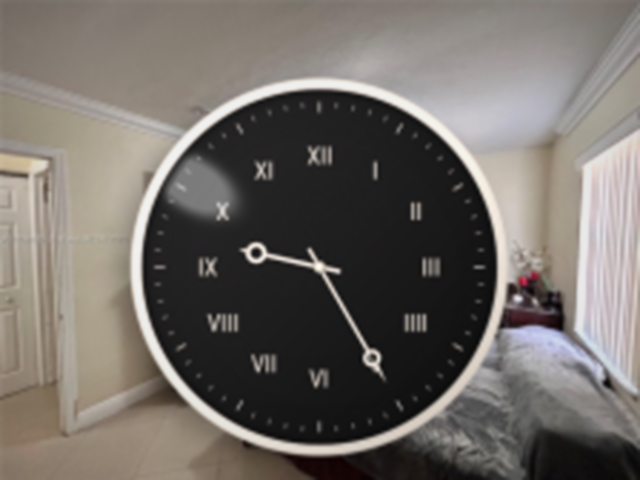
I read 9.25
